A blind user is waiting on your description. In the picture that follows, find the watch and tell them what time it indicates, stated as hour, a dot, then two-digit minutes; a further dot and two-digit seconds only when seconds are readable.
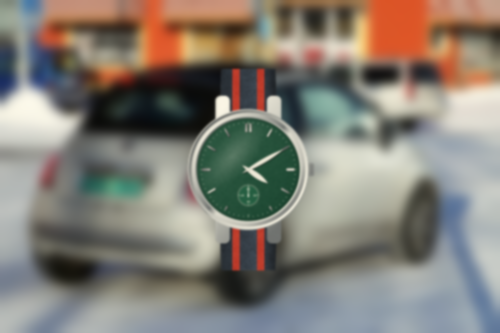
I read 4.10
